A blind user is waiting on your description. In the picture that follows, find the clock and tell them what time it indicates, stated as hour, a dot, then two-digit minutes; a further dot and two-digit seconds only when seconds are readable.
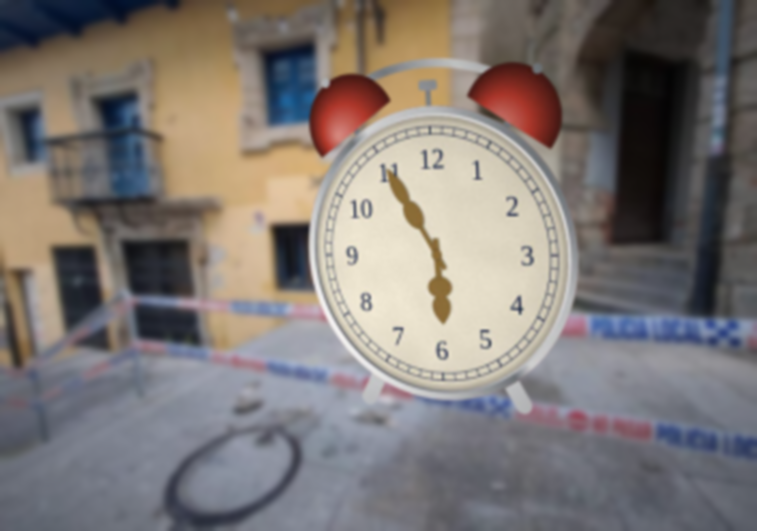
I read 5.55
